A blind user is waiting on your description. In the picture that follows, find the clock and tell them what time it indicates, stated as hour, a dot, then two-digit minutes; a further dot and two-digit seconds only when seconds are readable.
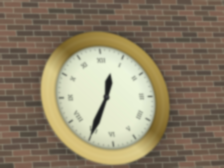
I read 12.35
